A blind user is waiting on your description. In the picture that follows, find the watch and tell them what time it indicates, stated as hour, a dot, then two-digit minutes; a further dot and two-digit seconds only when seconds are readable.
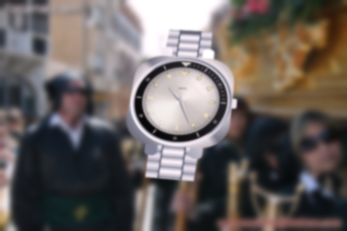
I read 10.26
